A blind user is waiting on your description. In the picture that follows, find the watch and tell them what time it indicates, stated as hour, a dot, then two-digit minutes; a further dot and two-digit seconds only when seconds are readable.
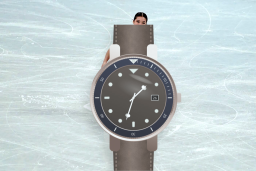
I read 1.33
